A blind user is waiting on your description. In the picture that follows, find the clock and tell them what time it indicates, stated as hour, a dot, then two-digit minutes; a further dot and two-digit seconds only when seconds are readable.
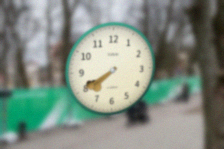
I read 7.40
